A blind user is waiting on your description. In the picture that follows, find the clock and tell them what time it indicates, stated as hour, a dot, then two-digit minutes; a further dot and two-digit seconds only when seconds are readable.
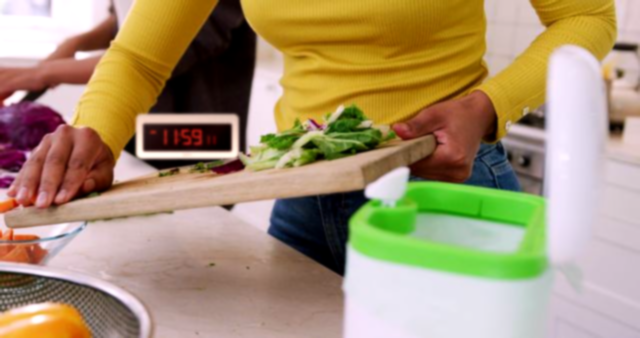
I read 11.59
